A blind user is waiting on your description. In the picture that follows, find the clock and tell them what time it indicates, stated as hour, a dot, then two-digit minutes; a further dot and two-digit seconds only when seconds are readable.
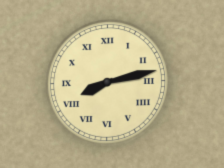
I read 8.13
